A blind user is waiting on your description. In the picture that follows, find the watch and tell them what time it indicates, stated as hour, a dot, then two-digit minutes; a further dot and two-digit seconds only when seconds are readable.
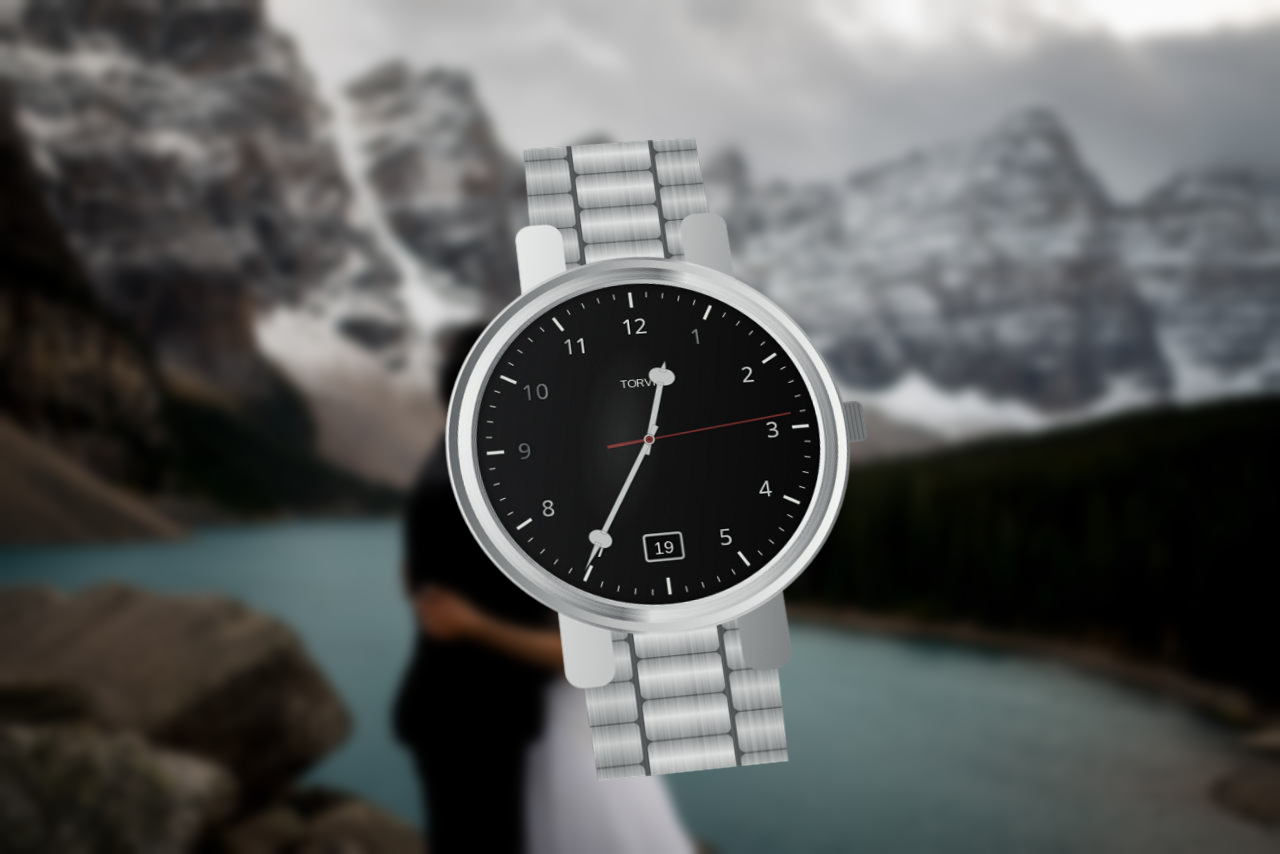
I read 12.35.14
